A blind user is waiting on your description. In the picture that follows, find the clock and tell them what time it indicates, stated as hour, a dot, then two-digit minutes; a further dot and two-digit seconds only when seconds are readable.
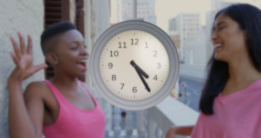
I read 4.25
